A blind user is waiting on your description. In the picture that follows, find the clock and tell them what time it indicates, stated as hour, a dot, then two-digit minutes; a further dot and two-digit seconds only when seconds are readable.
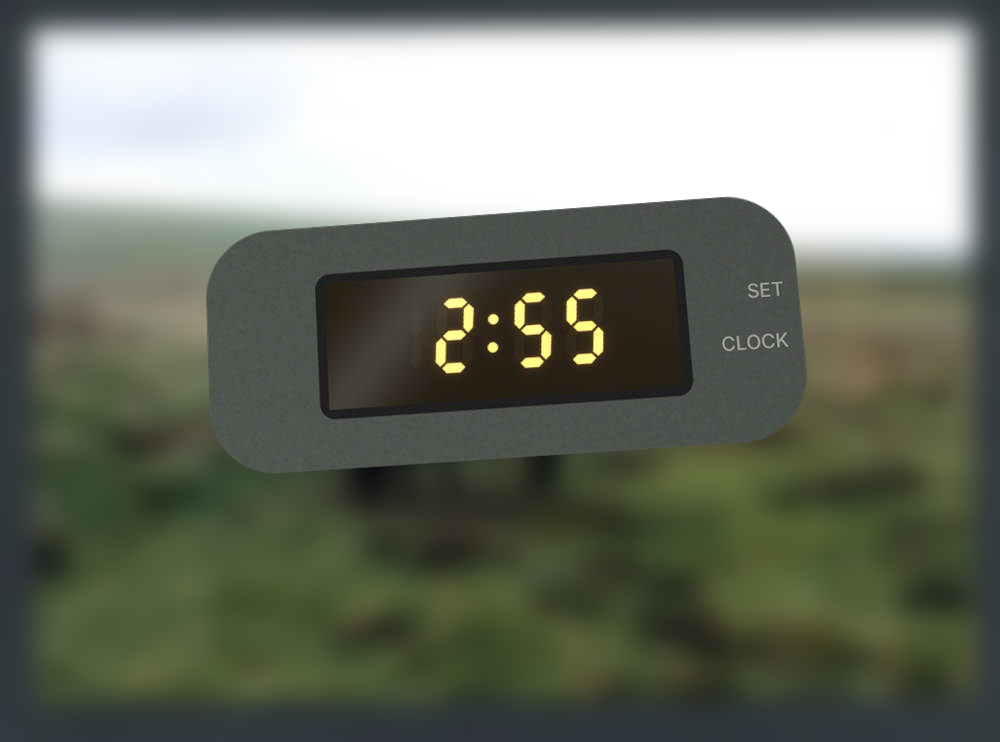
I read 2.55
